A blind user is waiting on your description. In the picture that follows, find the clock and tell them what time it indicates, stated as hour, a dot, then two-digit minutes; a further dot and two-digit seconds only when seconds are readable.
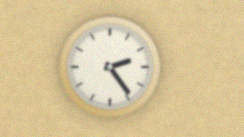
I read 2.24
